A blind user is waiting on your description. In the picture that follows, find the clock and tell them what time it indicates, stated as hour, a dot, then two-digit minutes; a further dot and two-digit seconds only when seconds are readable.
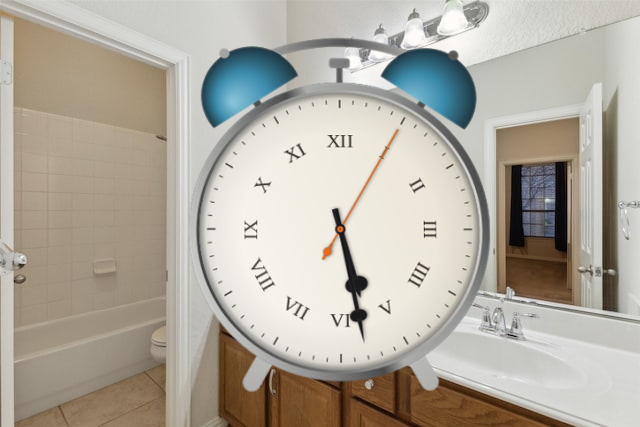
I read 5.28.05
